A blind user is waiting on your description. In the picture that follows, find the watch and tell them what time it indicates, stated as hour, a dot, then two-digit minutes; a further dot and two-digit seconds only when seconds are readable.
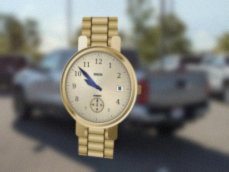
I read 9.52
